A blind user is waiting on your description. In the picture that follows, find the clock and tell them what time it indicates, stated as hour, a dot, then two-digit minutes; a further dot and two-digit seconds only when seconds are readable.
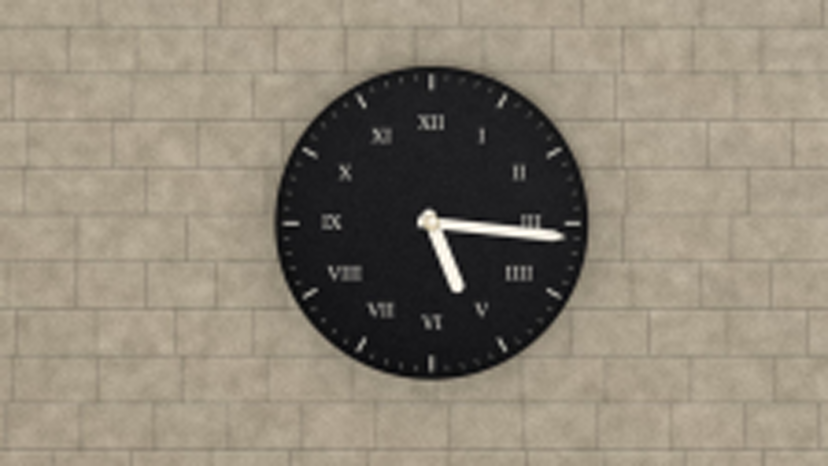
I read 5.16
